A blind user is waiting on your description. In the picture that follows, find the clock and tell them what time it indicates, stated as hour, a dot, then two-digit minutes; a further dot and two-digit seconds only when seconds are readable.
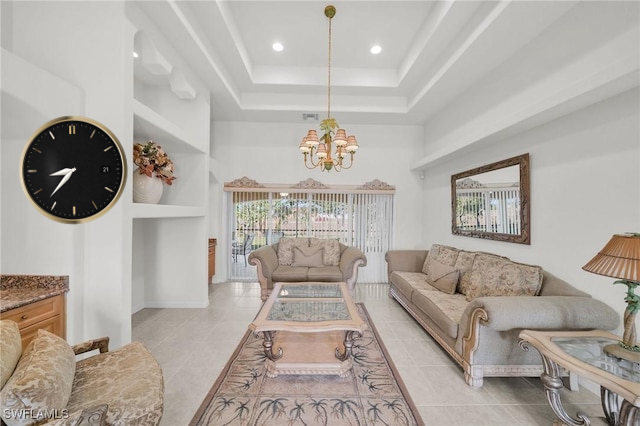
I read 8.37
